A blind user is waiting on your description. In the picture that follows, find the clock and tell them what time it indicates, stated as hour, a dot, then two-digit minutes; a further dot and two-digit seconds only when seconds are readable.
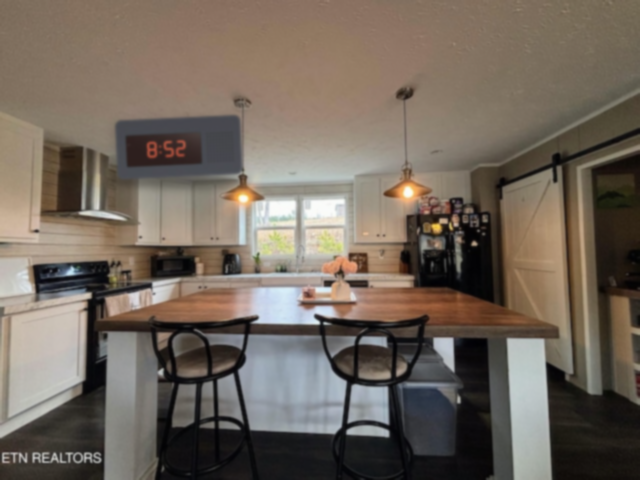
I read 8.52
